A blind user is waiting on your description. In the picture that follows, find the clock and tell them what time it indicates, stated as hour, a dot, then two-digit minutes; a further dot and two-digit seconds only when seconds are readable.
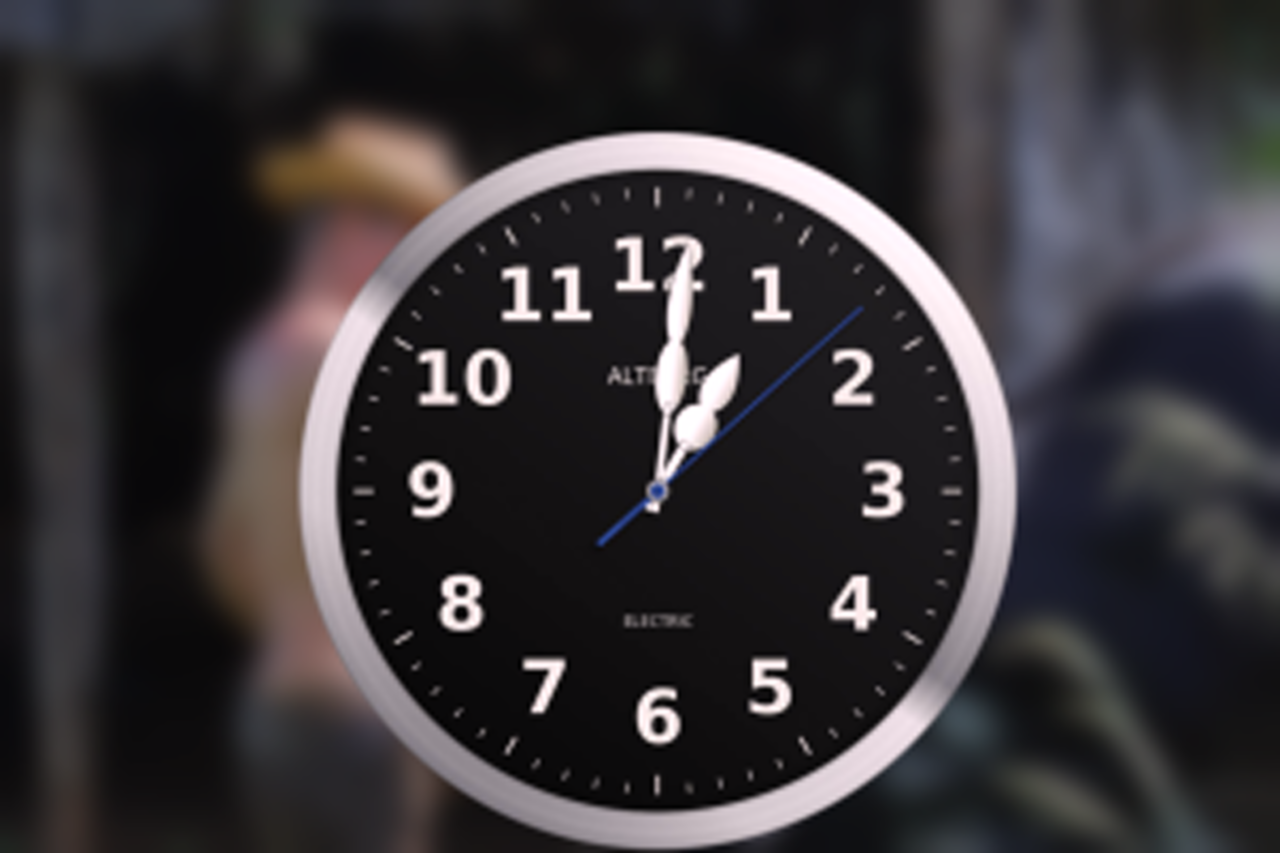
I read 1.01.08
